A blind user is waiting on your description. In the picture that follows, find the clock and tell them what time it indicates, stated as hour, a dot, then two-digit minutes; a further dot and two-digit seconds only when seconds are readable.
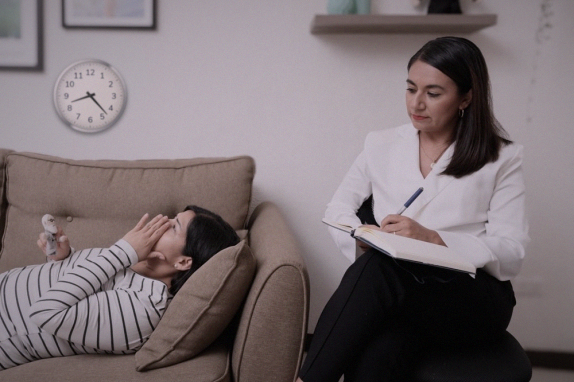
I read 8.23
